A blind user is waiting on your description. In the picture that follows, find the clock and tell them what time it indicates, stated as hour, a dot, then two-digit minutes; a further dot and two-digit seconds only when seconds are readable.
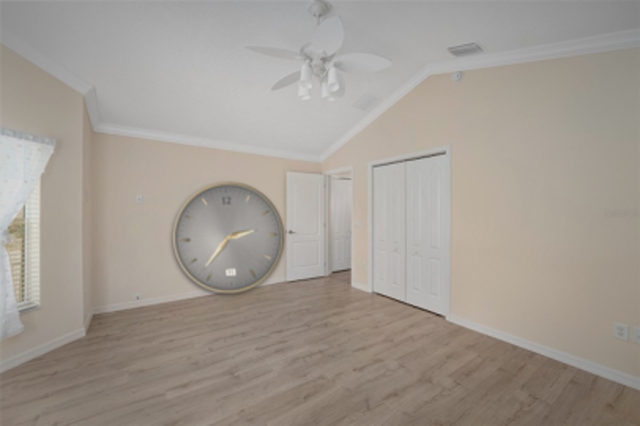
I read 2.37
